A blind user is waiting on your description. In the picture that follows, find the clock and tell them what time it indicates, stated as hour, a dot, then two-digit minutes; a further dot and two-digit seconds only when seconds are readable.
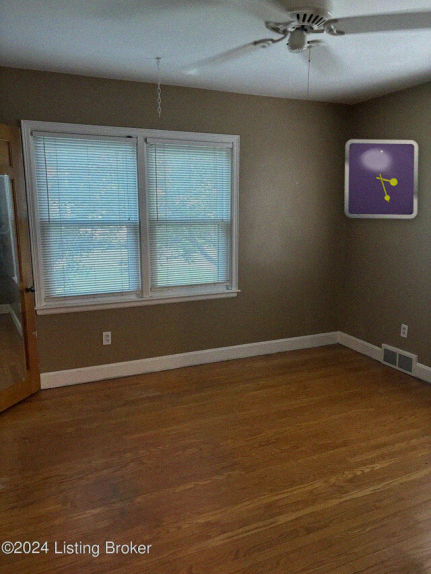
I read 3.27
